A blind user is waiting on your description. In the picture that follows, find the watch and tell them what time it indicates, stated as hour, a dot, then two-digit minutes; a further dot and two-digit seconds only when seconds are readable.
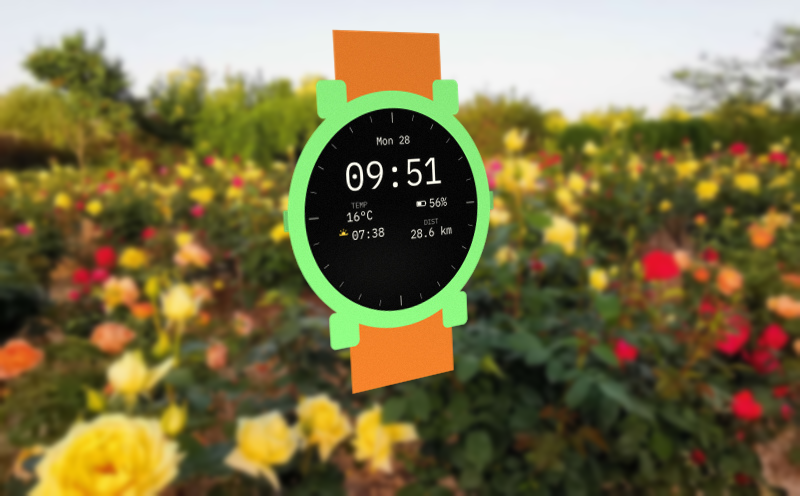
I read 9.51
